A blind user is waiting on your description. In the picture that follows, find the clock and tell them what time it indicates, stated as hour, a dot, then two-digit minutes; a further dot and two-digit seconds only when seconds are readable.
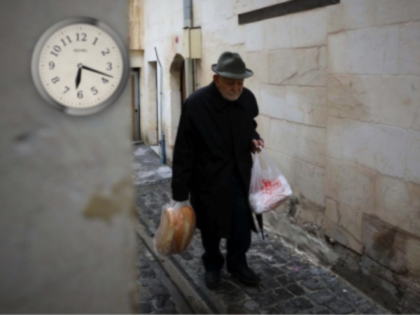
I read 6.18
